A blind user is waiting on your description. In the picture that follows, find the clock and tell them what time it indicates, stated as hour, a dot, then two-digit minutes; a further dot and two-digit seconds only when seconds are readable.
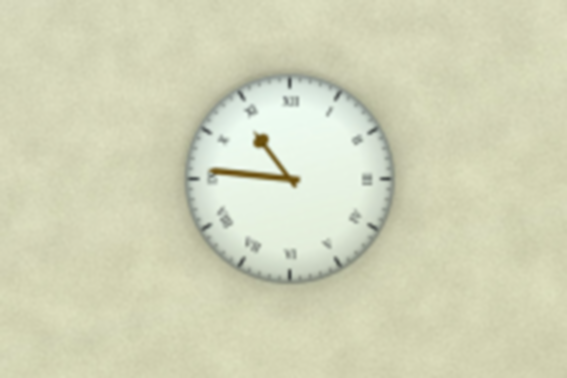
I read 10.46
